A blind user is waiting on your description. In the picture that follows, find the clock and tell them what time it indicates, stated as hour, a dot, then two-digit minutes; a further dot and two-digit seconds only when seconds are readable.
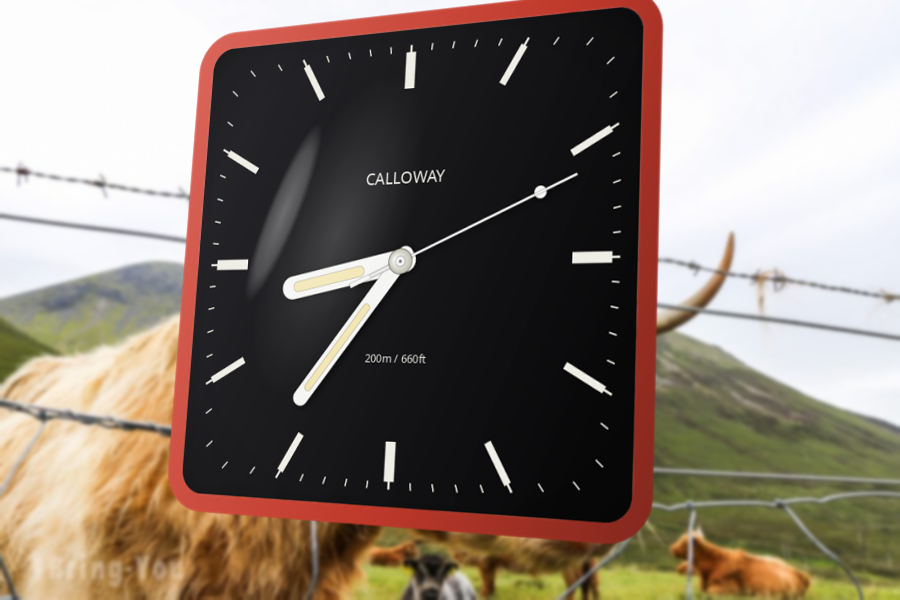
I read 8.36.11
